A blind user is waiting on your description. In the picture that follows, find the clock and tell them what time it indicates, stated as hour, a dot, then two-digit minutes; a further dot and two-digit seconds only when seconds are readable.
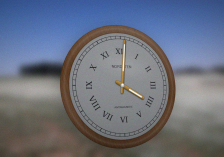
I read 4.01
